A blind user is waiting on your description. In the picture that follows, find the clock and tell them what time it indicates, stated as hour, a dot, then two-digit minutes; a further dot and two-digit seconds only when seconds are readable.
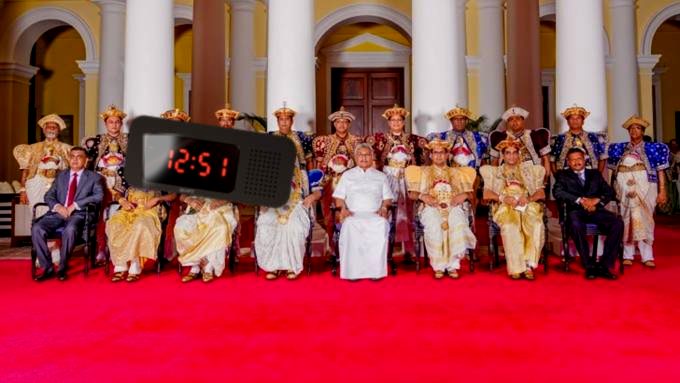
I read 12.51
